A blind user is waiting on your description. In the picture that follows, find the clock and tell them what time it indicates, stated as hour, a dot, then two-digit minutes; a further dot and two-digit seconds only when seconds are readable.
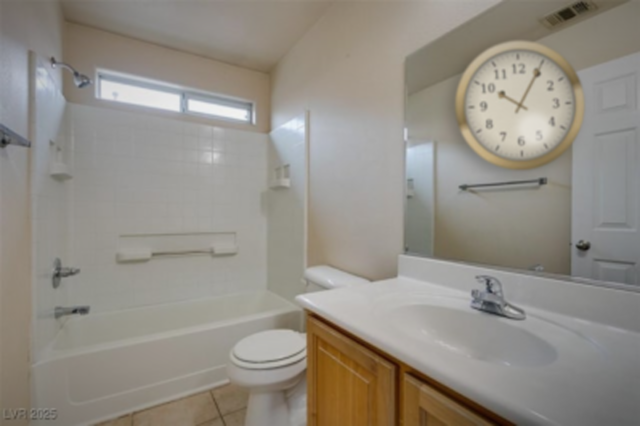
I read 10.05
